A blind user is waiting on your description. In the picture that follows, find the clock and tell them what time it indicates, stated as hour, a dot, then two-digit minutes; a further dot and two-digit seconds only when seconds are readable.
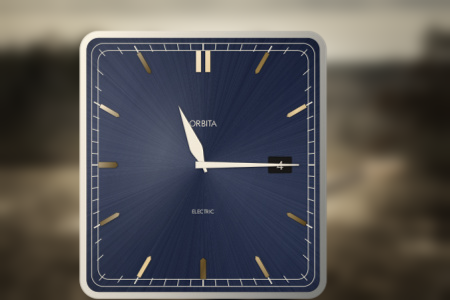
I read 11.15
